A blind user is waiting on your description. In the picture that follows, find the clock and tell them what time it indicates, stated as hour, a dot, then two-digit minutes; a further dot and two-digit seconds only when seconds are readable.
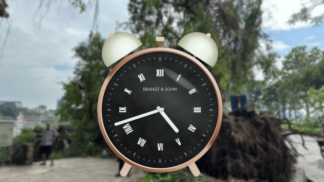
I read 4.42
